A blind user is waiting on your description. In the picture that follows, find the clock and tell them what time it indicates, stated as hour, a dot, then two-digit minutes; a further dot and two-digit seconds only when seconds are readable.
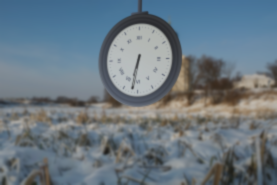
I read 6.32
